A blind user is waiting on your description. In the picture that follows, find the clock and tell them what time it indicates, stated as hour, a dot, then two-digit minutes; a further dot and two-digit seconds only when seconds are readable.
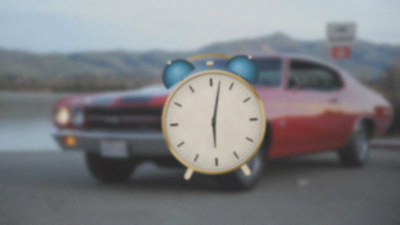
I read 6.02
